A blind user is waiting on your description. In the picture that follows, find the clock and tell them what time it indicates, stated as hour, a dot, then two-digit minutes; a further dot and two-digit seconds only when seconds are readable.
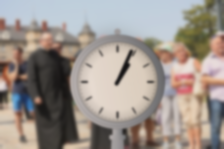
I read 1.04
